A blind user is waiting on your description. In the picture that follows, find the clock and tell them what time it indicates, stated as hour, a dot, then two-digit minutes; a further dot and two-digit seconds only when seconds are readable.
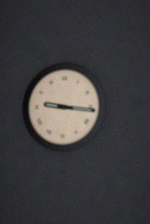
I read 9.16
